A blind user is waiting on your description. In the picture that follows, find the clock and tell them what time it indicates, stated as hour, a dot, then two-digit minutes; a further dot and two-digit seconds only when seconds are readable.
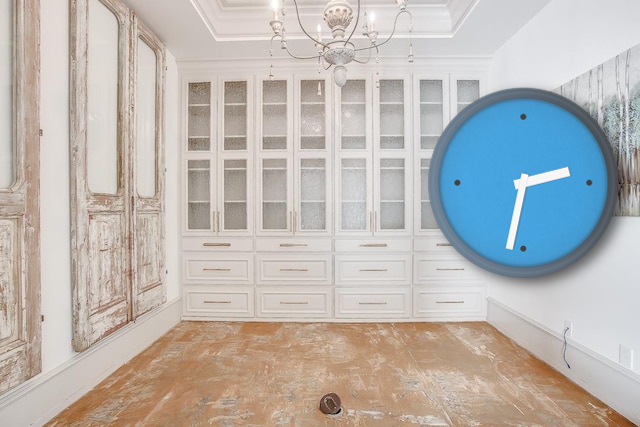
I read 2.32
